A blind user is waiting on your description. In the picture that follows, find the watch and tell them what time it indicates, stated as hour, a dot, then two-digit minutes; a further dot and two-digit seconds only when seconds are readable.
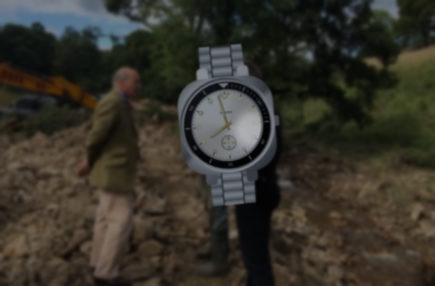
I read 7.58
